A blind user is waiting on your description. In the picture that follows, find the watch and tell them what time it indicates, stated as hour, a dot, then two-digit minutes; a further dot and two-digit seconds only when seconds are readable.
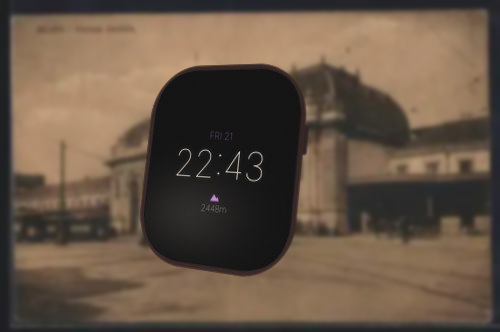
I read 22.43
